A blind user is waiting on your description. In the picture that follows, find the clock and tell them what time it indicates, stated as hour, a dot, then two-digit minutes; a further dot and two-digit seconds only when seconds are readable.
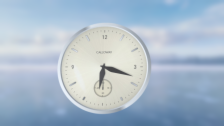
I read 6.18
